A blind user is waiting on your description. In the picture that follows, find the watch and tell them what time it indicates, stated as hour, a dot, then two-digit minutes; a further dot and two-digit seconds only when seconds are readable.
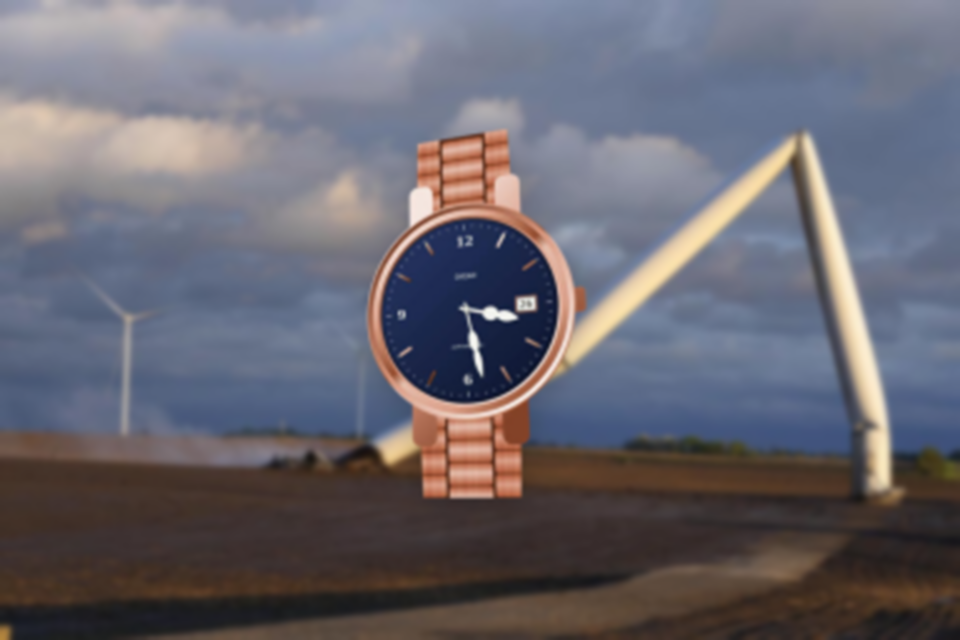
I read 3.28
